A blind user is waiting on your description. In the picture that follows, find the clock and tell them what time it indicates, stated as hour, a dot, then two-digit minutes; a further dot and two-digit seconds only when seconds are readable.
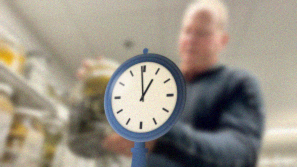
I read 12.59
